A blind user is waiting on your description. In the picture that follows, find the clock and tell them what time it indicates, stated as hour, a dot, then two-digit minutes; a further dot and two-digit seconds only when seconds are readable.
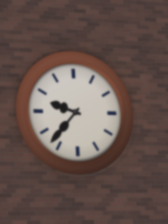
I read 9.37
